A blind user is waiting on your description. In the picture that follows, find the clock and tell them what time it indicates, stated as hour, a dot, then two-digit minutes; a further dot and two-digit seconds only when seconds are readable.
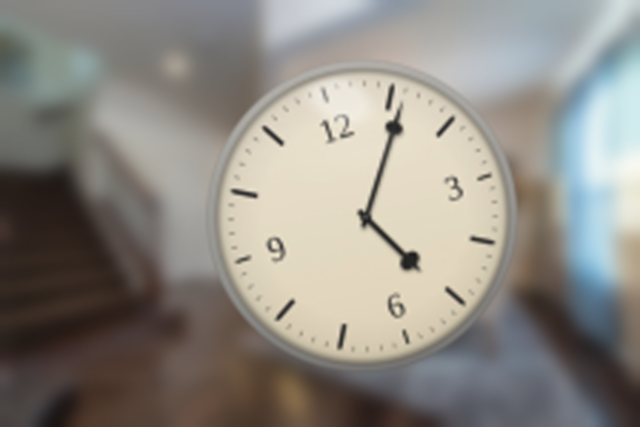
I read 5.06
